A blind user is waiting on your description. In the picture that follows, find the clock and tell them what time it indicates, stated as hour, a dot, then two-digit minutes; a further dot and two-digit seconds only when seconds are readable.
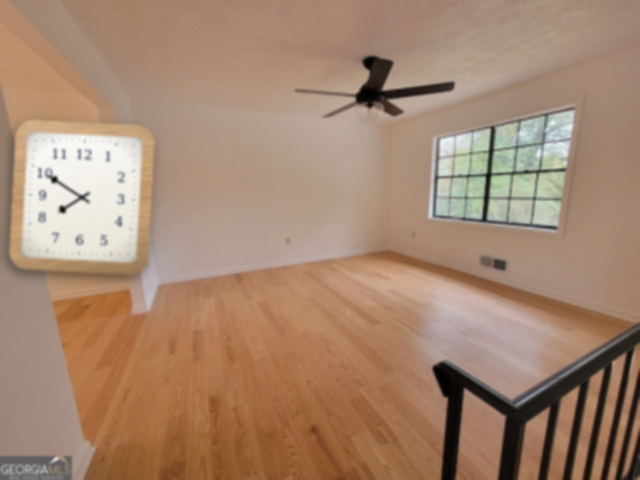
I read 7.50
